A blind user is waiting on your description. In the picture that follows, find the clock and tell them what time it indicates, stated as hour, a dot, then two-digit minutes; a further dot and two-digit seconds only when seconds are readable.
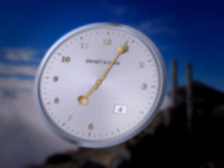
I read 7.04
